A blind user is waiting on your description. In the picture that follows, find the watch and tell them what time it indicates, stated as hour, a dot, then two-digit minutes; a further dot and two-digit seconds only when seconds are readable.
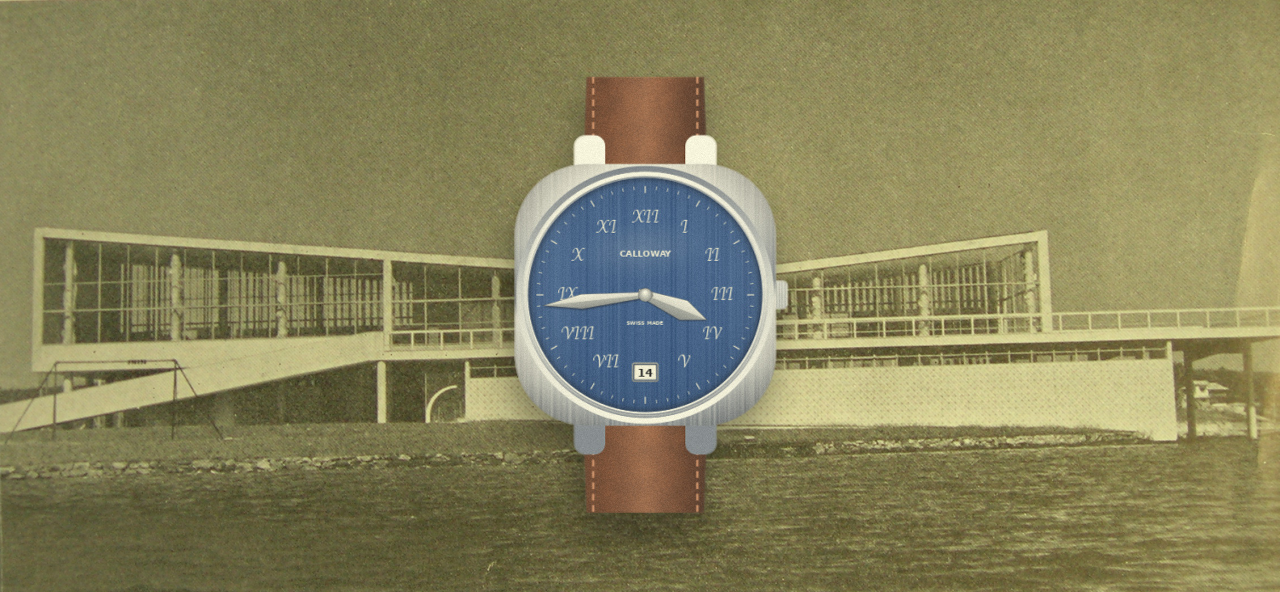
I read 3.44
